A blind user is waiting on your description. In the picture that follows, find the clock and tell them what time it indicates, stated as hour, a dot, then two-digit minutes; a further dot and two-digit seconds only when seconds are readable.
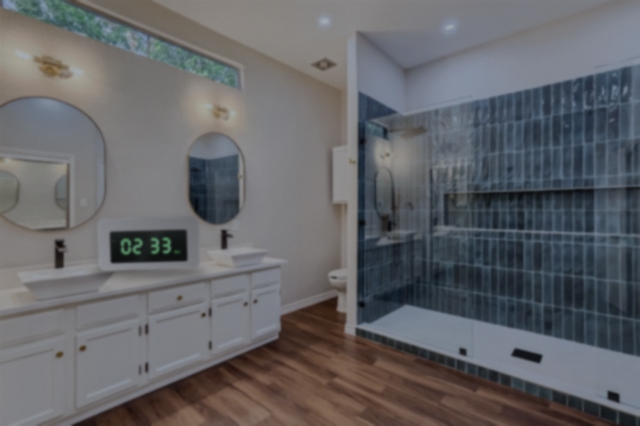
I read 2.33
